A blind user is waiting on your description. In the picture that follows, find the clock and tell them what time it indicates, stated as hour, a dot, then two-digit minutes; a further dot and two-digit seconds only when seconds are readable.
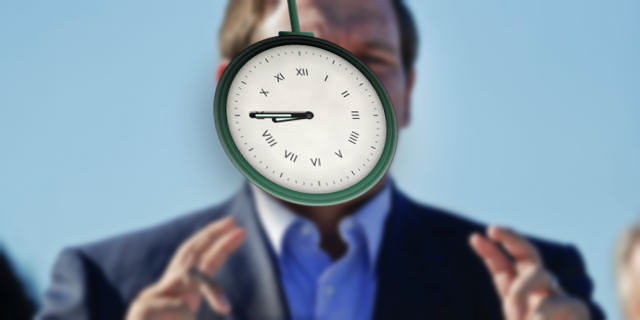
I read 8.45
